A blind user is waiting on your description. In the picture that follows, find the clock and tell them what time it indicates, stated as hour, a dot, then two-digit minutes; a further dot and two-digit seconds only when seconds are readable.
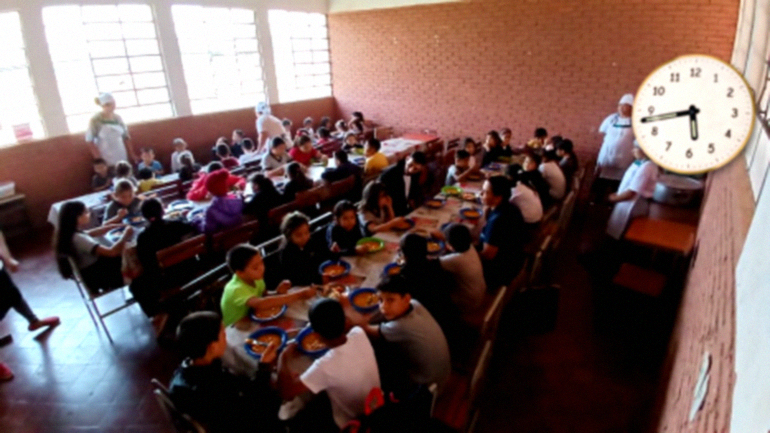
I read 5.43
